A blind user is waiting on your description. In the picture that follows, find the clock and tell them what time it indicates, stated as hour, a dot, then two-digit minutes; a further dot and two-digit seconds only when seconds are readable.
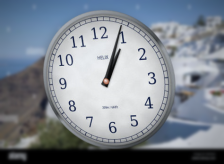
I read 1.04
